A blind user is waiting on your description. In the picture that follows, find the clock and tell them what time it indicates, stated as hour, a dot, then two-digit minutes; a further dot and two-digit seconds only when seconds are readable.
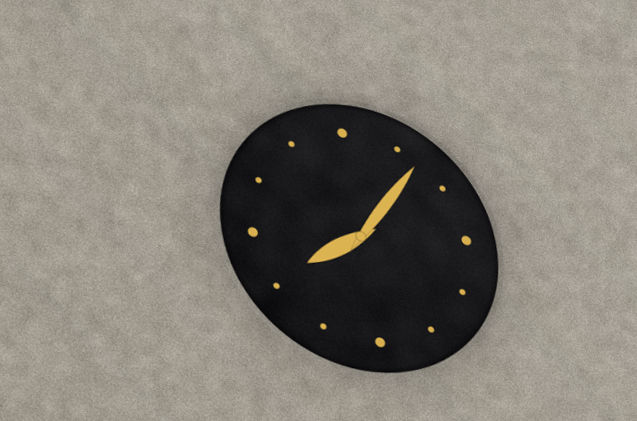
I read 8.07
